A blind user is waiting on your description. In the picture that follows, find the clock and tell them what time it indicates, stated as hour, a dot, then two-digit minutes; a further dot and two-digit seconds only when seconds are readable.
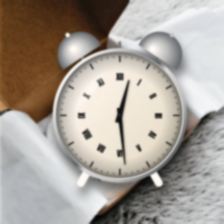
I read 12.29
